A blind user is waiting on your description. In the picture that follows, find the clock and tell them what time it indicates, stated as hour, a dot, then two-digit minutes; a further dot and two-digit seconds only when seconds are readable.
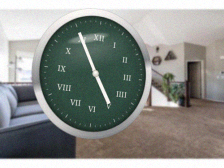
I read 4.55
